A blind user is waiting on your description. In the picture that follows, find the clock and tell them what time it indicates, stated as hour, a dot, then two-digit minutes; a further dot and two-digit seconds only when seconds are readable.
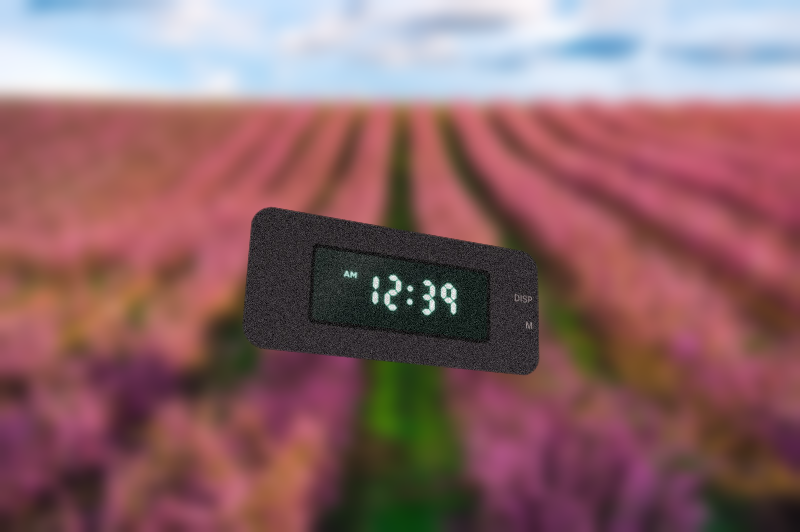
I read 12.39
